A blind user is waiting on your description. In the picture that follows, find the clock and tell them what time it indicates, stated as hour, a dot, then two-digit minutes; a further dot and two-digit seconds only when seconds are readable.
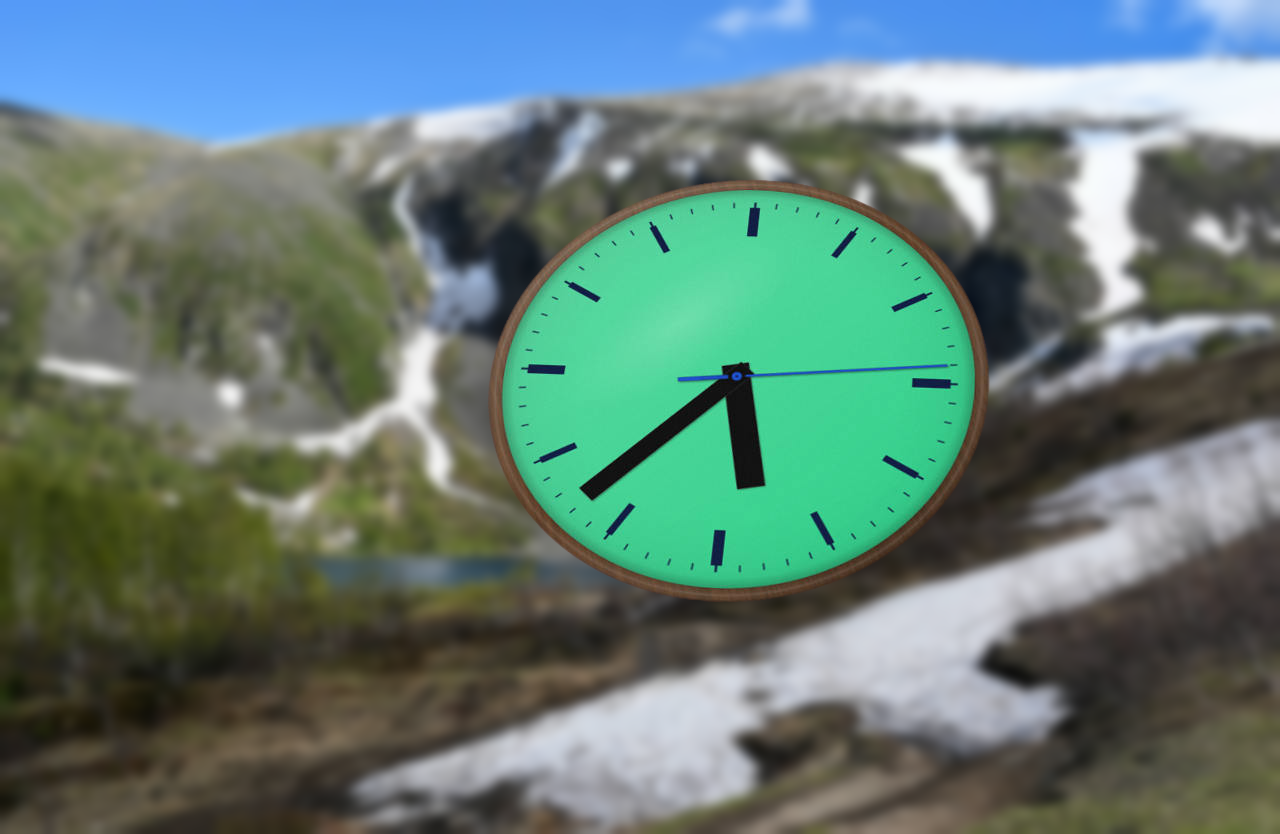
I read 5.37.14
